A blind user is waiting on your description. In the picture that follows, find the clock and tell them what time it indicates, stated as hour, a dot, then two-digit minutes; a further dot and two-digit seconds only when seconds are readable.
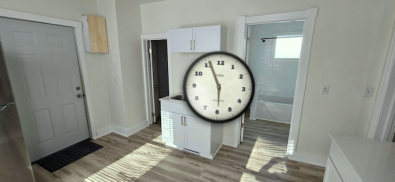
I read 5.56
